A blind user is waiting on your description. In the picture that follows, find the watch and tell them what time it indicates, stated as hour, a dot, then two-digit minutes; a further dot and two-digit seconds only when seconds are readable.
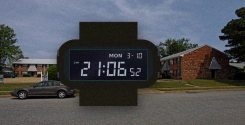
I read 21.06.52
